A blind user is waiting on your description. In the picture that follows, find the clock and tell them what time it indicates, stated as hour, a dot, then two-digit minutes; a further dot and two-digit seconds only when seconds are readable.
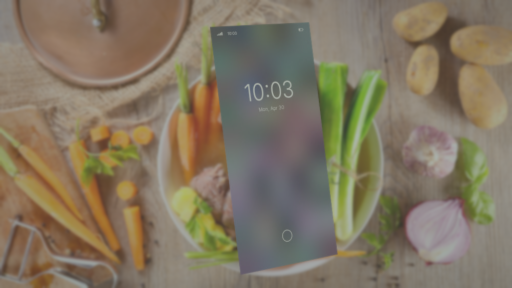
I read 10.03
